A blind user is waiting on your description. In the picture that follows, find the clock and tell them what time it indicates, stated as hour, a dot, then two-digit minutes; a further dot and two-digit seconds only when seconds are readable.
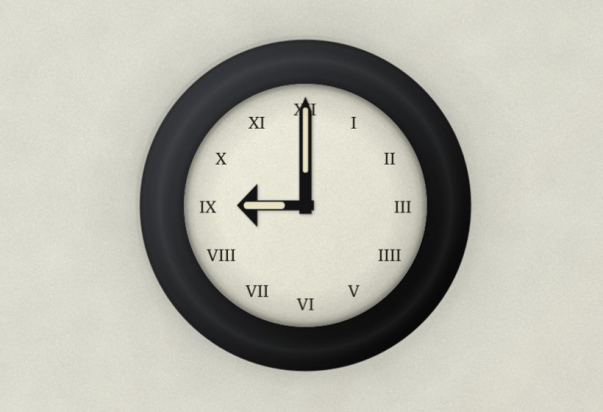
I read 9.00
